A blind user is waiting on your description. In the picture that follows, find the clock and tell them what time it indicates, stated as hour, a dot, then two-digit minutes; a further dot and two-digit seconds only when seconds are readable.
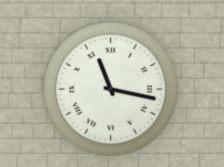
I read 11.17
